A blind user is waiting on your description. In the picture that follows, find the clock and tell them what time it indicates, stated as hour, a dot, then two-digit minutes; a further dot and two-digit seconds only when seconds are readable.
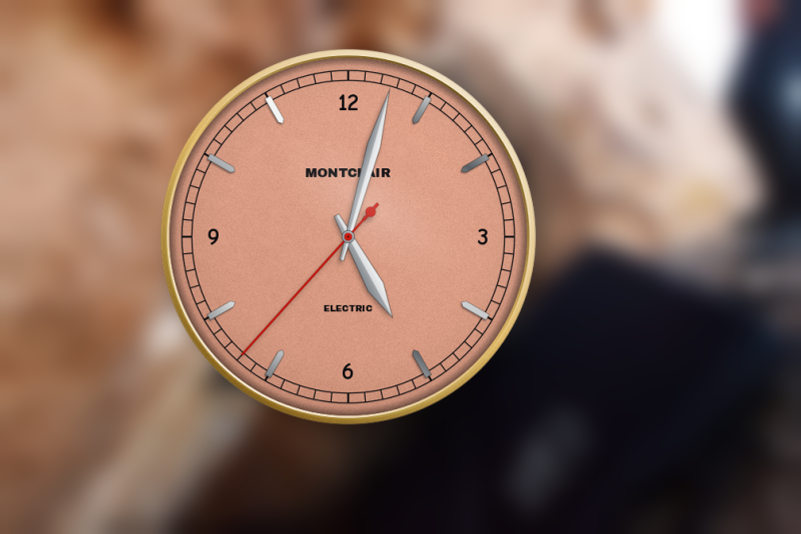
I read 5.02.37
